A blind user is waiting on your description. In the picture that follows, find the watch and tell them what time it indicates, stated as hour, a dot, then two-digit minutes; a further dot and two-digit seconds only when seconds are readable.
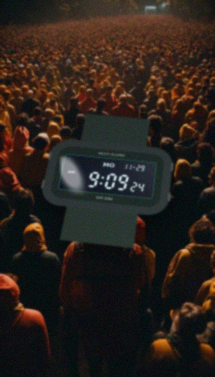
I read 9.09.24
